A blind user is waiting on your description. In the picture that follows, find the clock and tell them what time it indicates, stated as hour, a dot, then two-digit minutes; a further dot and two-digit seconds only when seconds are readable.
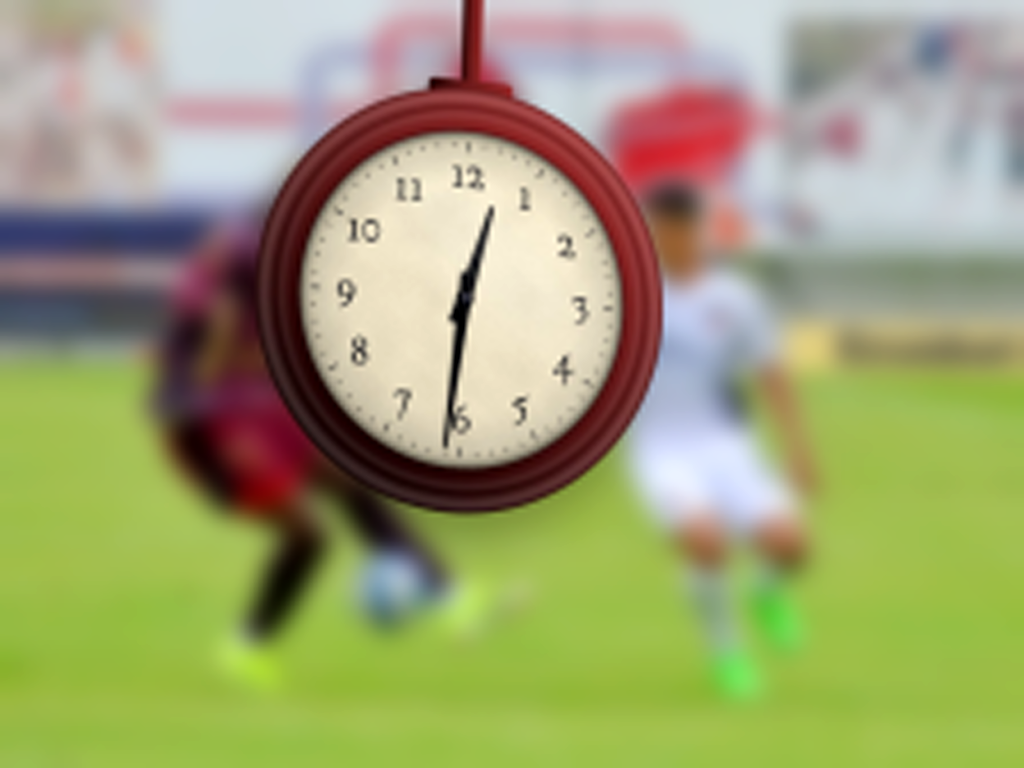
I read 12.31
